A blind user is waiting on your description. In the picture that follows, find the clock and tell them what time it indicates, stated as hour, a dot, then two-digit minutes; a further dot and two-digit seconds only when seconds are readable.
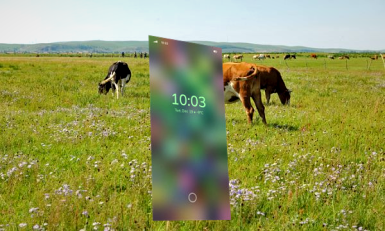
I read 10.03
